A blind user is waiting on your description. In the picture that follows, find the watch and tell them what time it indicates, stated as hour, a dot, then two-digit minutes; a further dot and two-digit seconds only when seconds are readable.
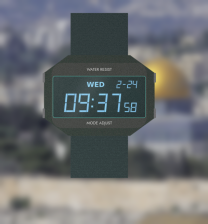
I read 9.37.58
